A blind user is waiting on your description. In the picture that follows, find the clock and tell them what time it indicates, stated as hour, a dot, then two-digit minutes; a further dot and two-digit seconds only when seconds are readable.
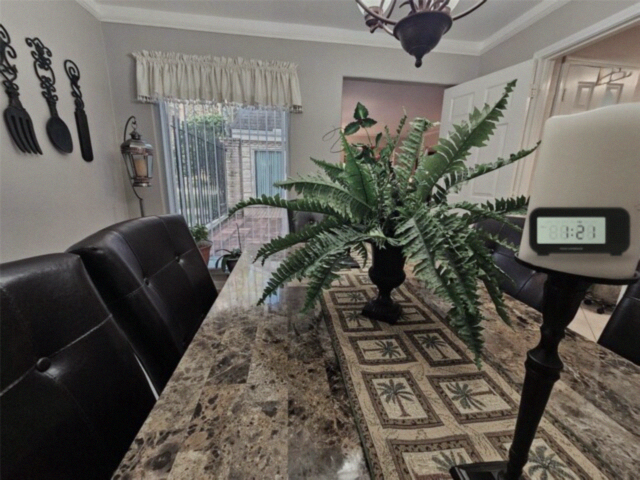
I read 1.21
